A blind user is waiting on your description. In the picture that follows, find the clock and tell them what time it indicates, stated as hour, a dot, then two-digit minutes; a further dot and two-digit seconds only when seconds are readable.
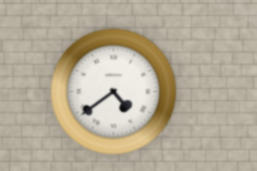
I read 4.39
